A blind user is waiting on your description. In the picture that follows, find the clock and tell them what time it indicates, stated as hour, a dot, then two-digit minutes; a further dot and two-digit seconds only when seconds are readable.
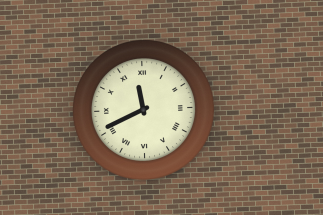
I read 11.41
